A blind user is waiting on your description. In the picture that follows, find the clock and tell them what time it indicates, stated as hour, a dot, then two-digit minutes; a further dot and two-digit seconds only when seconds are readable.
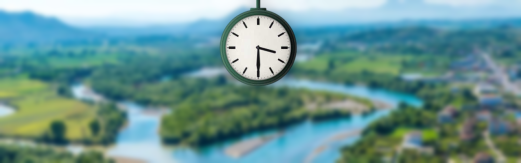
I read 3.30
